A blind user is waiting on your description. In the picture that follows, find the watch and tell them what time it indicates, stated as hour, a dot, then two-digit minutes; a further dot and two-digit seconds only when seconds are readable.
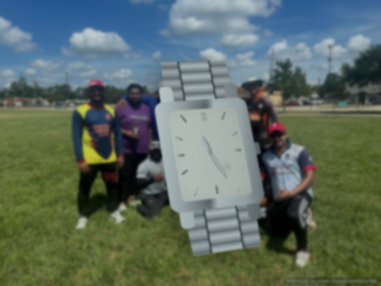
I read 11.26
